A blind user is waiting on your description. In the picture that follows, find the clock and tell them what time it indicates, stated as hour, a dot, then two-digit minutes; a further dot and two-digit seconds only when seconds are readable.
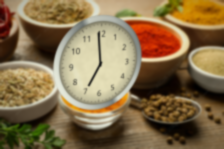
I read 6.59
